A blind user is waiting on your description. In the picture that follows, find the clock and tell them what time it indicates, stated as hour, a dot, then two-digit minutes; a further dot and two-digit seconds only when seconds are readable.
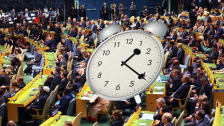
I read 1.21
